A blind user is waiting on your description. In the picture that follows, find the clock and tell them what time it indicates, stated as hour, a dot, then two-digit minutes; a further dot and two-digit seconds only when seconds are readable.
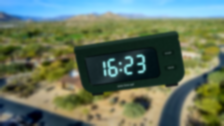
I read 16.23
